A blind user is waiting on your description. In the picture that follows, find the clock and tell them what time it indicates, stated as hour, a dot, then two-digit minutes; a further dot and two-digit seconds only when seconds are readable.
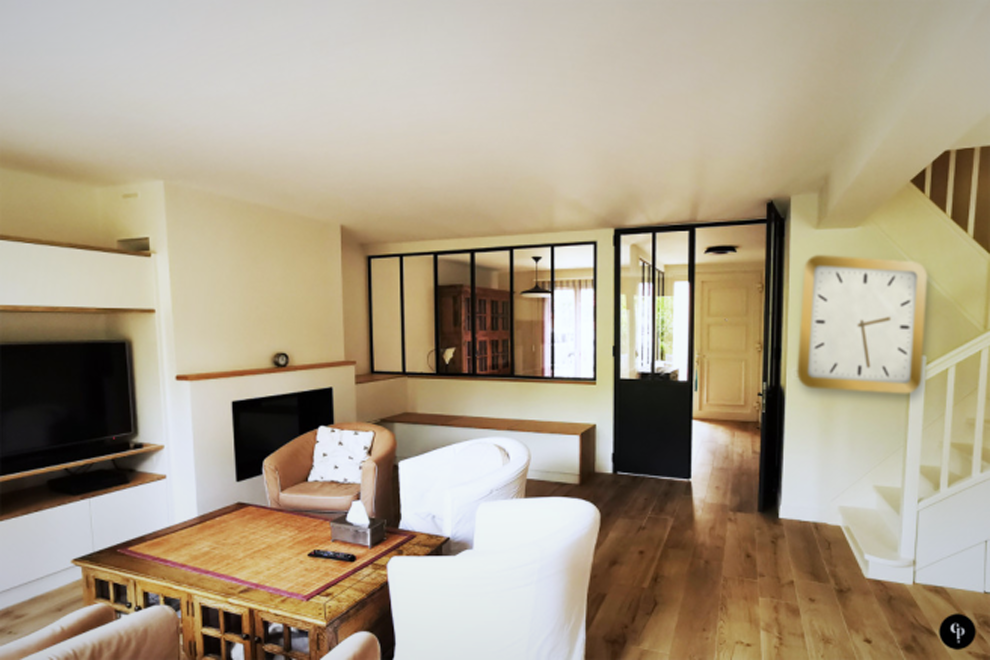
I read 2.28
